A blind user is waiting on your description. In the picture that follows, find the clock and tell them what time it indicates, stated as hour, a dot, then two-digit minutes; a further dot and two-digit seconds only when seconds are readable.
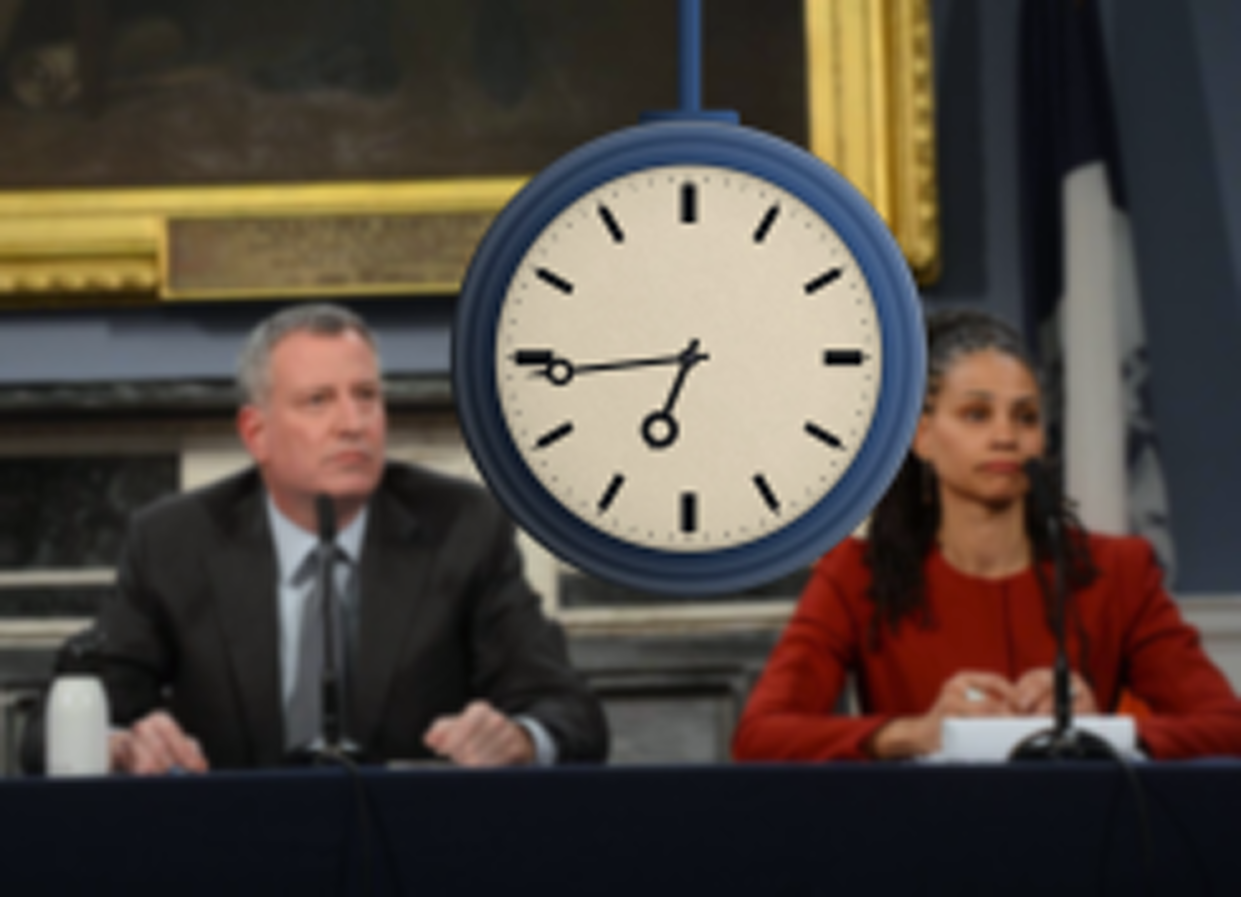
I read 6.44
